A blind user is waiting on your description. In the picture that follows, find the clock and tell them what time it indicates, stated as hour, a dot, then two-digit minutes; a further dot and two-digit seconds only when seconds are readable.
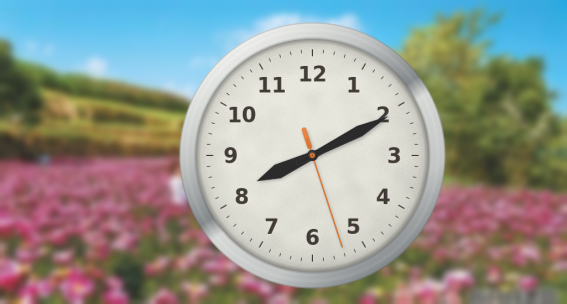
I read 8.10.27
